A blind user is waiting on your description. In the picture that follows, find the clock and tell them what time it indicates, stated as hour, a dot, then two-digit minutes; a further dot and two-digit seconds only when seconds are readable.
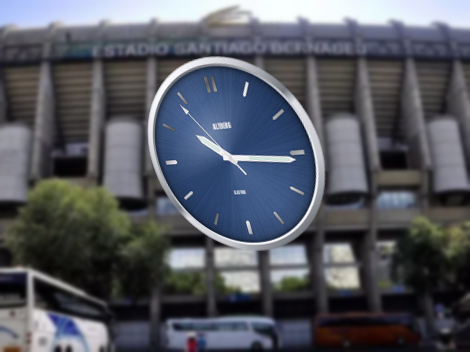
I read 10.15.54
